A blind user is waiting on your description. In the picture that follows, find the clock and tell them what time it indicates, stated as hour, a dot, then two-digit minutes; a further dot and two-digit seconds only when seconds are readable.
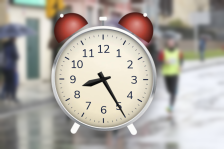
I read 8.25
